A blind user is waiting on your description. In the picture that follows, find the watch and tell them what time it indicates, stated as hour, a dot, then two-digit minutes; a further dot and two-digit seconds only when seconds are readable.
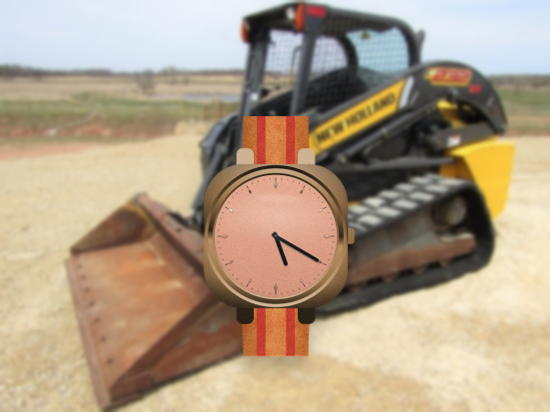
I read 5.20
